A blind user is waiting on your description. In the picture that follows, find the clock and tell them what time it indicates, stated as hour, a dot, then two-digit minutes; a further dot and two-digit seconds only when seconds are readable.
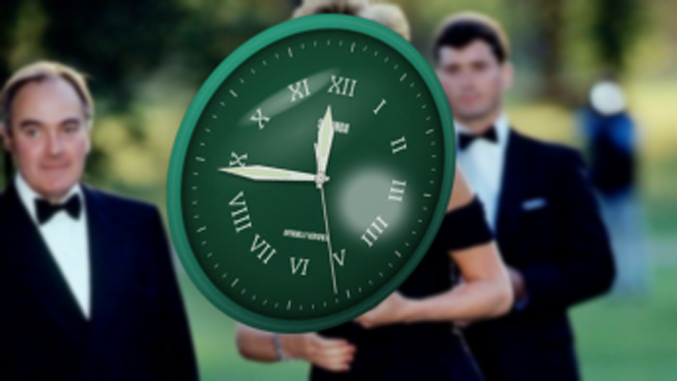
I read 11.44.26
